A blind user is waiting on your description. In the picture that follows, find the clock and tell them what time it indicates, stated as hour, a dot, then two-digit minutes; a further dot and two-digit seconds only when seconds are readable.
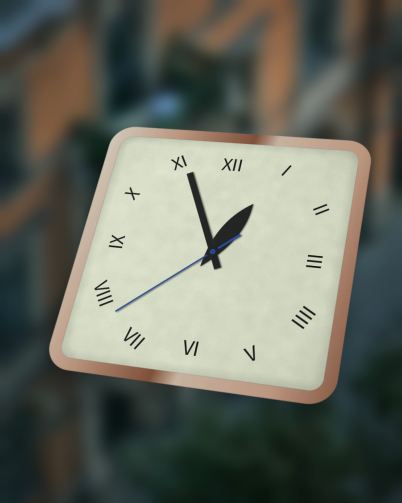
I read 12.55.38
